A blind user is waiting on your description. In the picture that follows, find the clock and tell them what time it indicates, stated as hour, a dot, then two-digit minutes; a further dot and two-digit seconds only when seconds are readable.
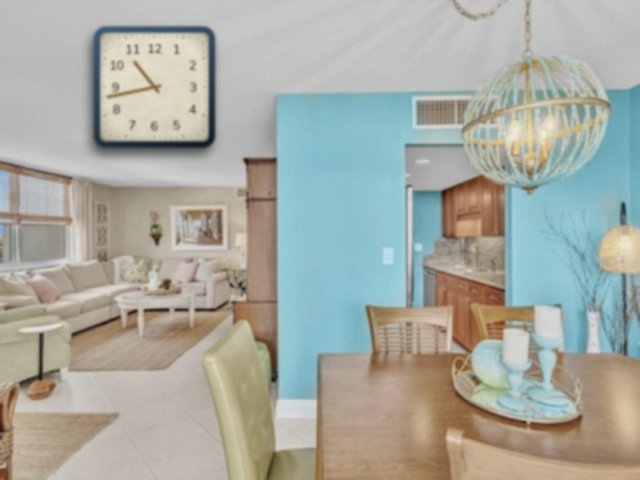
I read 10.43
